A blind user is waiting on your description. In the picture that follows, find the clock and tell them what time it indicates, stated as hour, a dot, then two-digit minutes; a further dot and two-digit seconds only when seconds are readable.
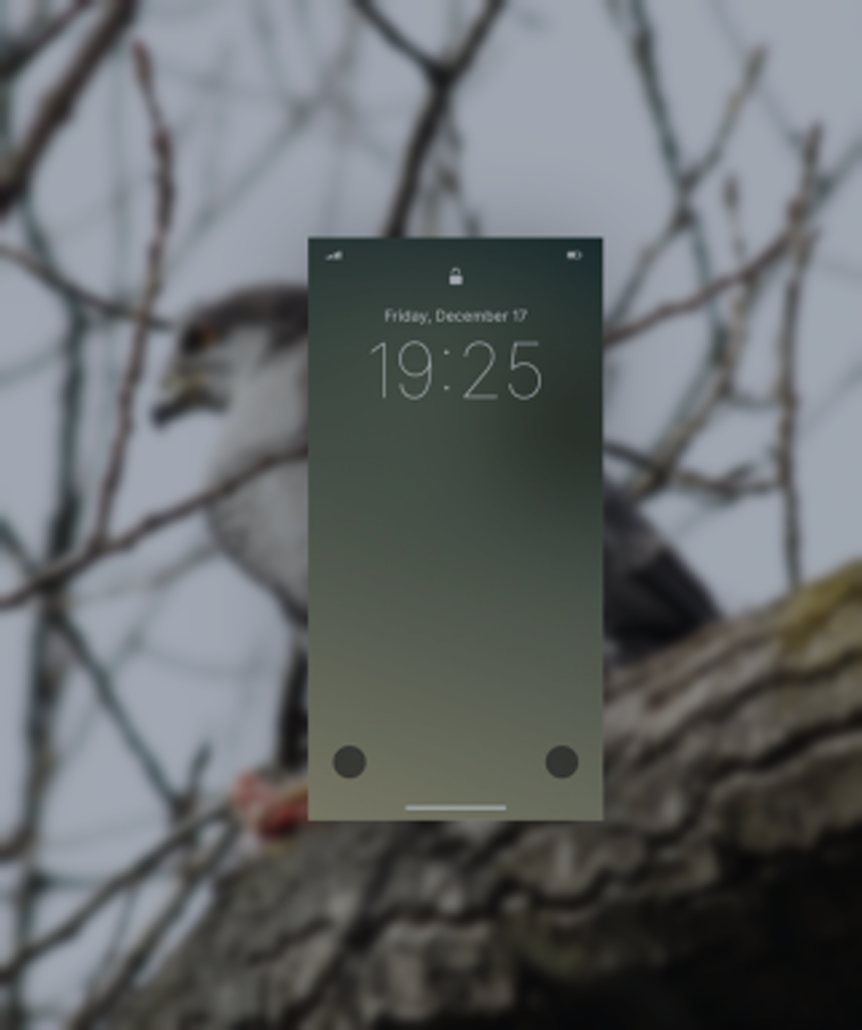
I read 19.25
